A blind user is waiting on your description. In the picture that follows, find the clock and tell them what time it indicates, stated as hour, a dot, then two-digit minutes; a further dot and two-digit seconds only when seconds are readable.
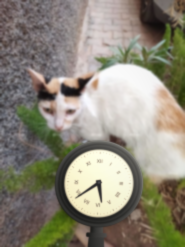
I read 5.39
